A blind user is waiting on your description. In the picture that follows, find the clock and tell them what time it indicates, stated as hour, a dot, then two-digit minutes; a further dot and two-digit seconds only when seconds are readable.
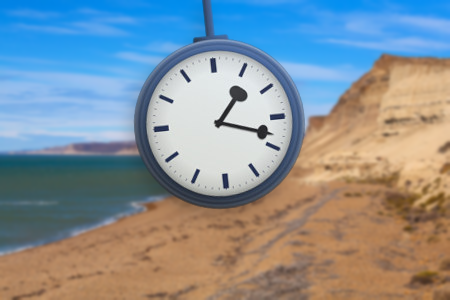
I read 1.18
